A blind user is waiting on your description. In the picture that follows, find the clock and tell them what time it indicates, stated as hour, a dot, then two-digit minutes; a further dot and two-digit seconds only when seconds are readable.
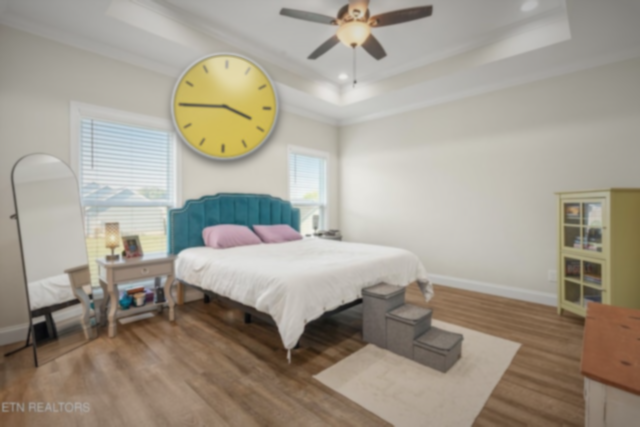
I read 3.45
